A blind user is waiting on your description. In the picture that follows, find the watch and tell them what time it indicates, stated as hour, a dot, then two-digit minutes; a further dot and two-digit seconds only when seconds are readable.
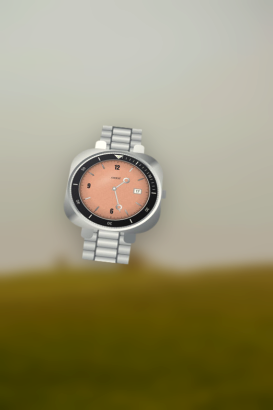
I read 1.27
